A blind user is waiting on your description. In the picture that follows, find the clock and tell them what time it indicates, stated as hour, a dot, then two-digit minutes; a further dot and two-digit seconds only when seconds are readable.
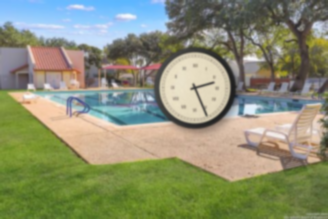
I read 2.26
